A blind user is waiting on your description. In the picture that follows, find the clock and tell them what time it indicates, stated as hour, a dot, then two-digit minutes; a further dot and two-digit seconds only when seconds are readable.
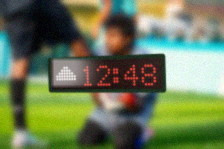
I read 12.48
